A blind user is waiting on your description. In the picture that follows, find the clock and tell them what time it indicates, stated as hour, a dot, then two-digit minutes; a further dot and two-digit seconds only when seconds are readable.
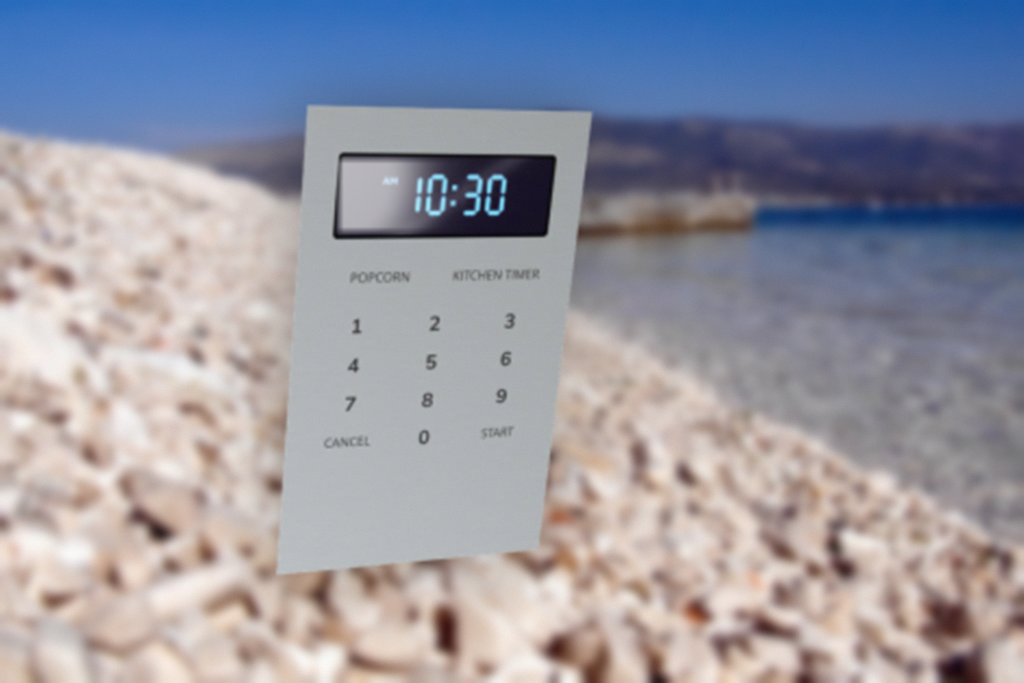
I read 10.30
